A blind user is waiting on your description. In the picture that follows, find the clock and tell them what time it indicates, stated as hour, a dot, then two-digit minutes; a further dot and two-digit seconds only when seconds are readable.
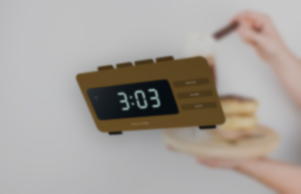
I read 3.03
